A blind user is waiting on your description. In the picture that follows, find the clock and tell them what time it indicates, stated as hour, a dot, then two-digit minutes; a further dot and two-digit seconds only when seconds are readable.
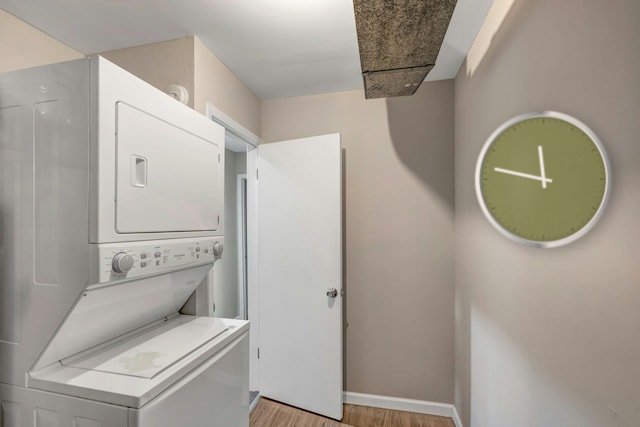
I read 11.47
